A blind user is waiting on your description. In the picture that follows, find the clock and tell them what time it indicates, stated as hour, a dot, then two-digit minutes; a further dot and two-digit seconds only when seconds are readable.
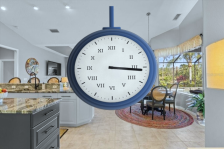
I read 3.16
